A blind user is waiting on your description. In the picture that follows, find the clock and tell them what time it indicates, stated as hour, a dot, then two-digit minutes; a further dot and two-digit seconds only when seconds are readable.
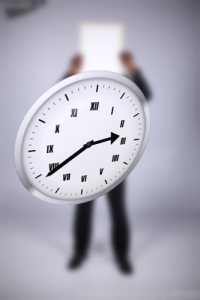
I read 2.39
